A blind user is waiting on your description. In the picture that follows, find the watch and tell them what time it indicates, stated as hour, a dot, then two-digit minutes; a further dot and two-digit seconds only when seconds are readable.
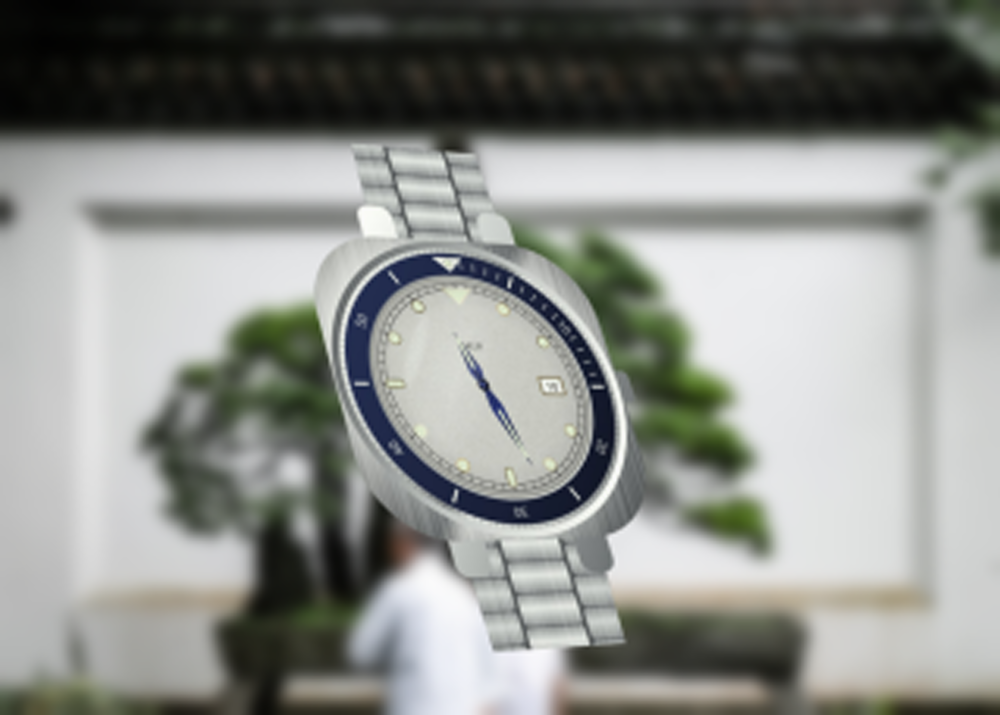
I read 11.27
